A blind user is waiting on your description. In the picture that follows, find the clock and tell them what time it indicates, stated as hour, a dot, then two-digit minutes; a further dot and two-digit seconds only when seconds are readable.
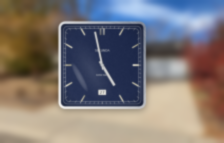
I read 4.58
